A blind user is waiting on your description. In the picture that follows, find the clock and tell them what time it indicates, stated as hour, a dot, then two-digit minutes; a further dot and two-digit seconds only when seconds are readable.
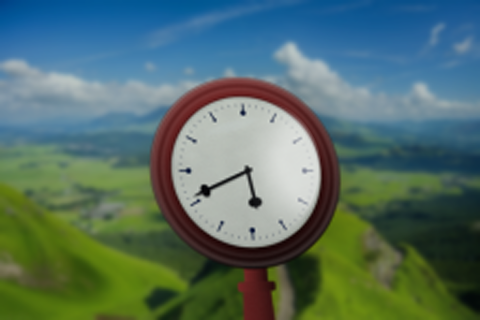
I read 5.41
